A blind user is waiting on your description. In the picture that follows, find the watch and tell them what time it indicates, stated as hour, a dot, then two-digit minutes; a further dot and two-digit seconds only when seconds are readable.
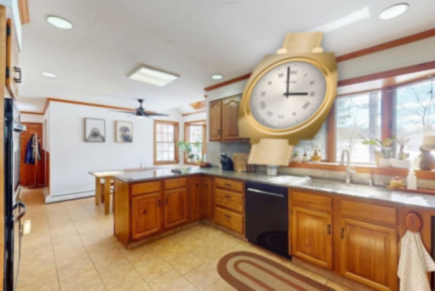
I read 2.58
